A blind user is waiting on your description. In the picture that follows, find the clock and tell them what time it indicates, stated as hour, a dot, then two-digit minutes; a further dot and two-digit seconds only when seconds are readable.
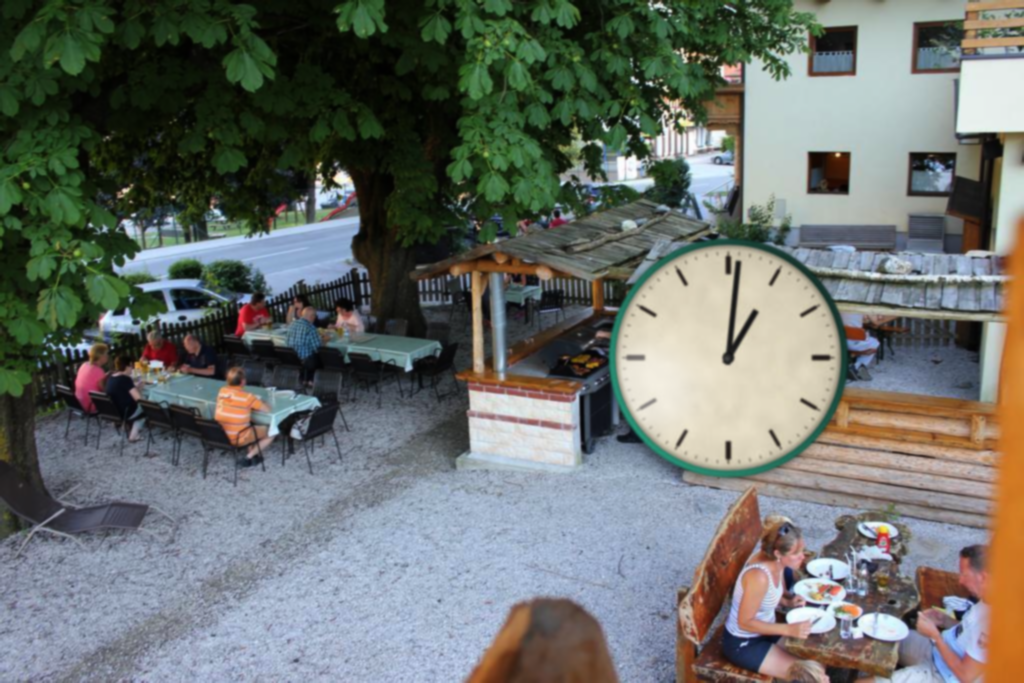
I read 1.01
